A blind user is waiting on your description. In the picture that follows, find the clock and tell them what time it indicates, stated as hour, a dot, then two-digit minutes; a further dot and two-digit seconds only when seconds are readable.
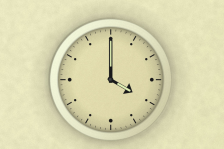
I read 4.00
